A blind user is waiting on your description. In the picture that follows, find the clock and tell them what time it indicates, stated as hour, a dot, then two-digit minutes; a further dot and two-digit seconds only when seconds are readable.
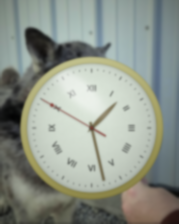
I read 1.27.50
